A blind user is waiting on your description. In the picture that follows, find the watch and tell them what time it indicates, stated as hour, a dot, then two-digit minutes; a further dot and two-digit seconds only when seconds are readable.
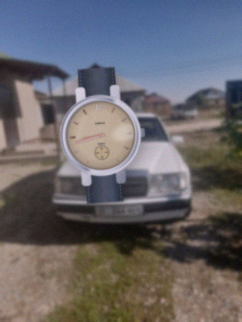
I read 8.43
